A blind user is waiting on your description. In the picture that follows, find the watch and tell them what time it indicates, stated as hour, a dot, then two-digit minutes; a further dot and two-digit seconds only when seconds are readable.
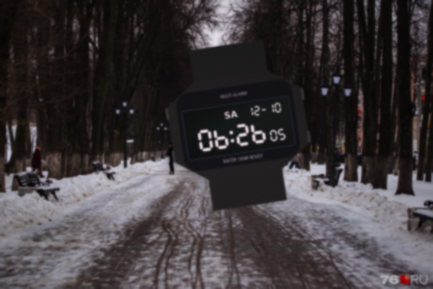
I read 6.26.05
